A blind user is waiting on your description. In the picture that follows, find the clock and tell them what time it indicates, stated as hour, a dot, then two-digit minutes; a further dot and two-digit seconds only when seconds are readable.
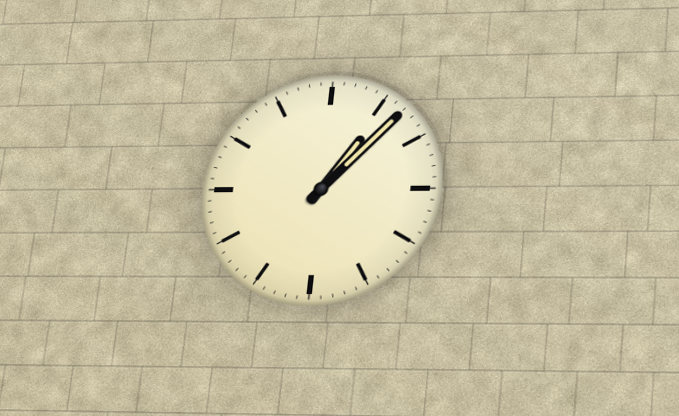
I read 1.07
